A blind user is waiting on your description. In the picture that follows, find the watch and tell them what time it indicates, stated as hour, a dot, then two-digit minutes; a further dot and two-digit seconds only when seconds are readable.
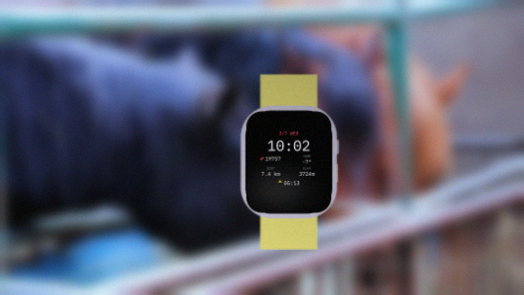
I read 10.02
